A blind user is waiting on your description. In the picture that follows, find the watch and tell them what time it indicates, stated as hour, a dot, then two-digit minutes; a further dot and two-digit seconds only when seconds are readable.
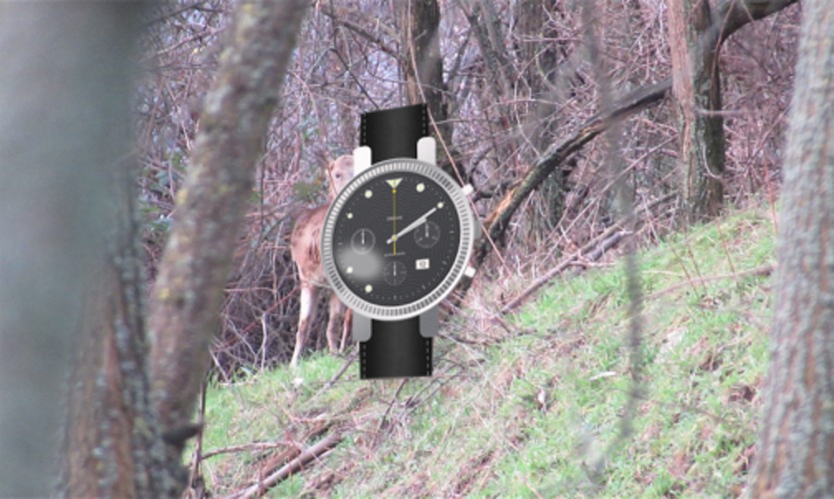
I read 2.10
